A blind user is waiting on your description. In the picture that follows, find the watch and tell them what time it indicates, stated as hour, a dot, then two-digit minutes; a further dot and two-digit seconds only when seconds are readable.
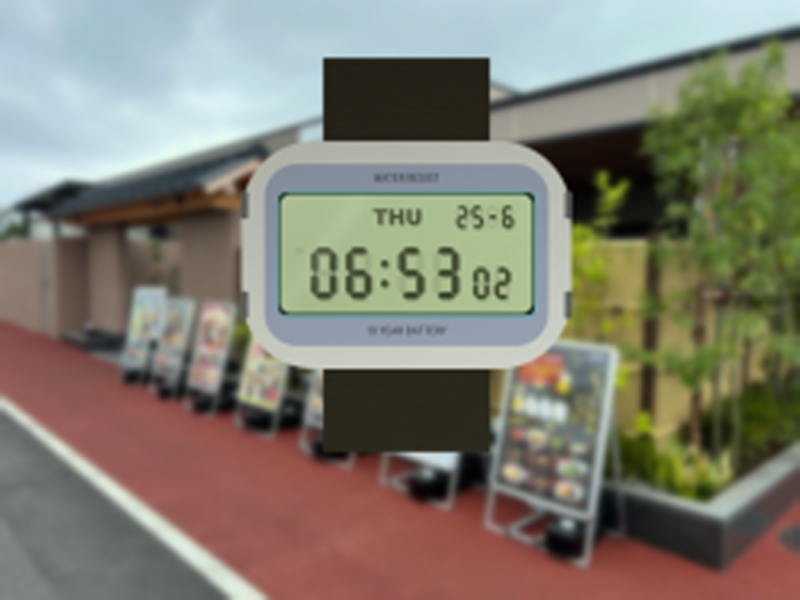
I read 6.53.02
